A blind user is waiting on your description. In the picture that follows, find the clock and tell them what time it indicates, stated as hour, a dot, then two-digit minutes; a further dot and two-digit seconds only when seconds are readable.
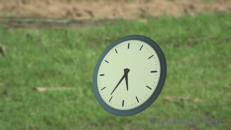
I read 5.36
